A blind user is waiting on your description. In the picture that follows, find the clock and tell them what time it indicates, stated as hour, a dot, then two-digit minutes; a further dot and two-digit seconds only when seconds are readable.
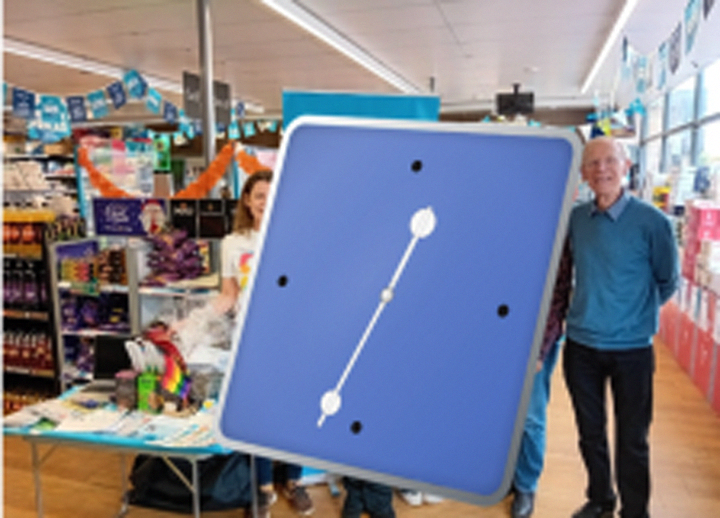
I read 12.33
